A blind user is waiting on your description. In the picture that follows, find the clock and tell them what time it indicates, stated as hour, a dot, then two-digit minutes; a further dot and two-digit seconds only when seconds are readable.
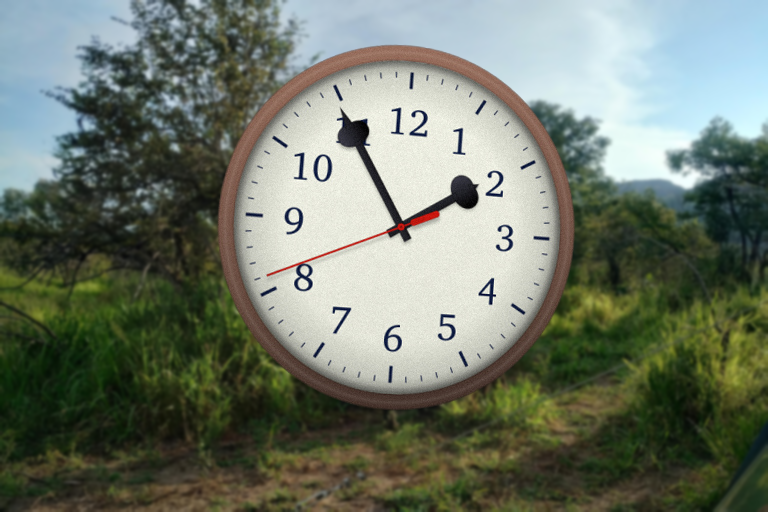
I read 1.54.41
